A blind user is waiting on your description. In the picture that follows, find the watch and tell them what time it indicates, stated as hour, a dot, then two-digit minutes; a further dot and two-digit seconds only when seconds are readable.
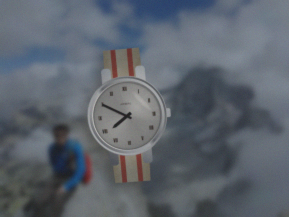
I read 7.50
